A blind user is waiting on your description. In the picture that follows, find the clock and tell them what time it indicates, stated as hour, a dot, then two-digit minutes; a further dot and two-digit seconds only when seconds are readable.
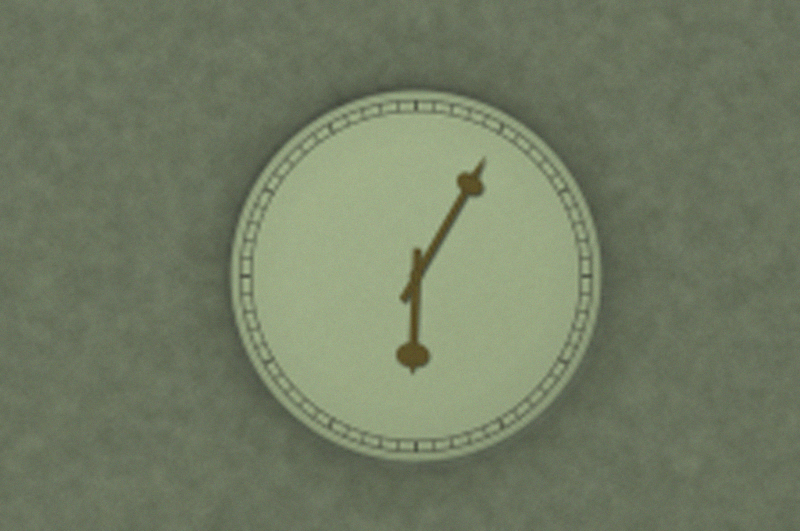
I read 6.05
